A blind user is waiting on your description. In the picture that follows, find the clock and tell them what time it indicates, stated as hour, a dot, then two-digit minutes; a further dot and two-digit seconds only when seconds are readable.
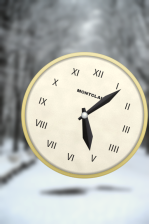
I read 5.06
